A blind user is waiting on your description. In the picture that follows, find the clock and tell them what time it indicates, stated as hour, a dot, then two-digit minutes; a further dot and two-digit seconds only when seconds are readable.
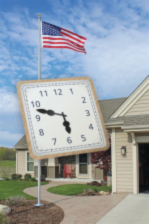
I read 5.48
